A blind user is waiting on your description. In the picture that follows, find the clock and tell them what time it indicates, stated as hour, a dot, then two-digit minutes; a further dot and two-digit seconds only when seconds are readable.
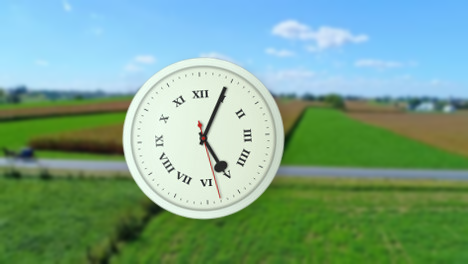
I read 5.04.28
